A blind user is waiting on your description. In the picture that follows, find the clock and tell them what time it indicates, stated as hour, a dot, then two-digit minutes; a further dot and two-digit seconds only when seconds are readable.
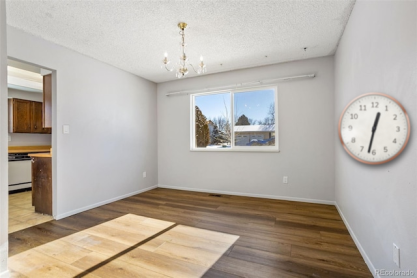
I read 12.32
